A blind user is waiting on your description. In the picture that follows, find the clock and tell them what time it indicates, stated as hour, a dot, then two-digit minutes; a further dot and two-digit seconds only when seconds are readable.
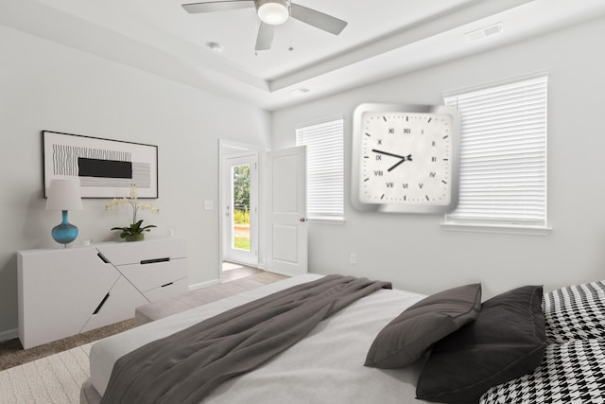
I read 7.47
